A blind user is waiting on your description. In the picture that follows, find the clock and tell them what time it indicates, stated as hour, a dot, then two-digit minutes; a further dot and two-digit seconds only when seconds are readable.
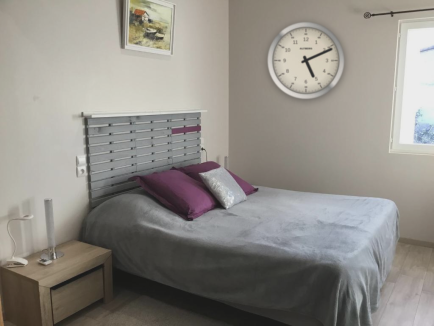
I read 5.11
